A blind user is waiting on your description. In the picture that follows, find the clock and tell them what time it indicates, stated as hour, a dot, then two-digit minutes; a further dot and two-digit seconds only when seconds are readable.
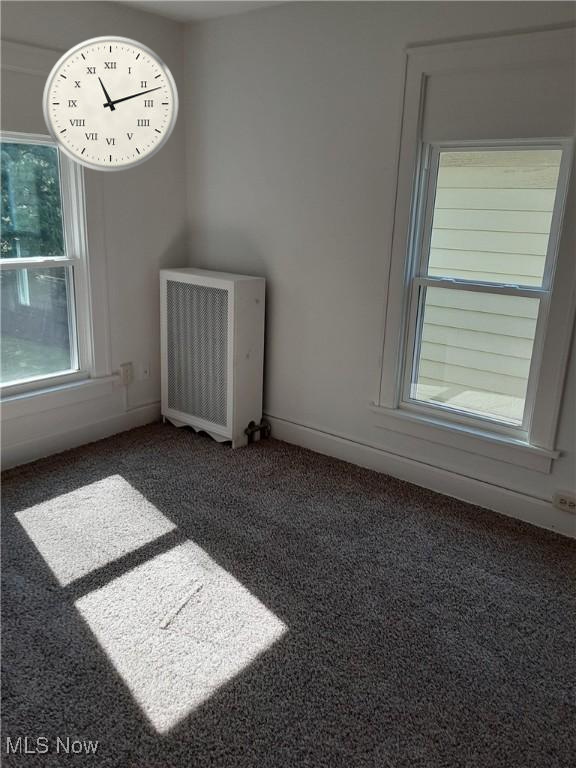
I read 11.12
